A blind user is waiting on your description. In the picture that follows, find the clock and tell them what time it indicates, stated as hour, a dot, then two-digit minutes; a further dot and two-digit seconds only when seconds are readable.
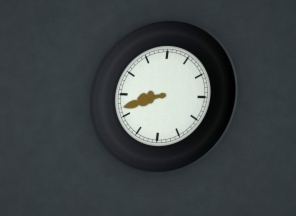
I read 8.42
